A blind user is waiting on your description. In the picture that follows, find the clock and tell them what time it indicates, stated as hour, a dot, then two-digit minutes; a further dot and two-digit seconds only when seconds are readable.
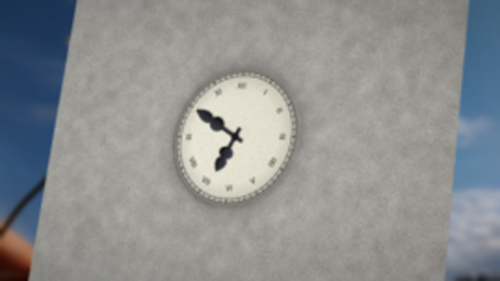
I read 6.50
